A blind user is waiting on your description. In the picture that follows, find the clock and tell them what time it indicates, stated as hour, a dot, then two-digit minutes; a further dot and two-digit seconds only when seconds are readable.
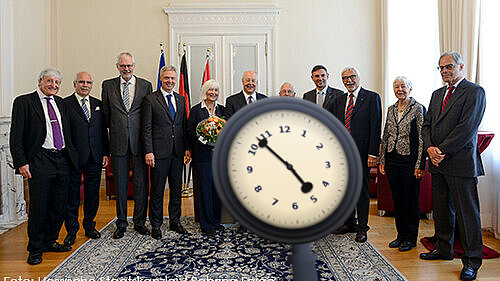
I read 4.53
